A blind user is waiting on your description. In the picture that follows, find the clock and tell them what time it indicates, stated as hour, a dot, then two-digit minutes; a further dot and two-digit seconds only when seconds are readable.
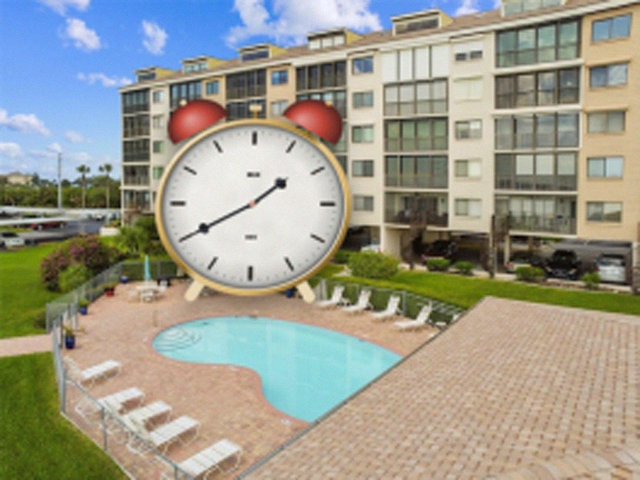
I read 1.40
